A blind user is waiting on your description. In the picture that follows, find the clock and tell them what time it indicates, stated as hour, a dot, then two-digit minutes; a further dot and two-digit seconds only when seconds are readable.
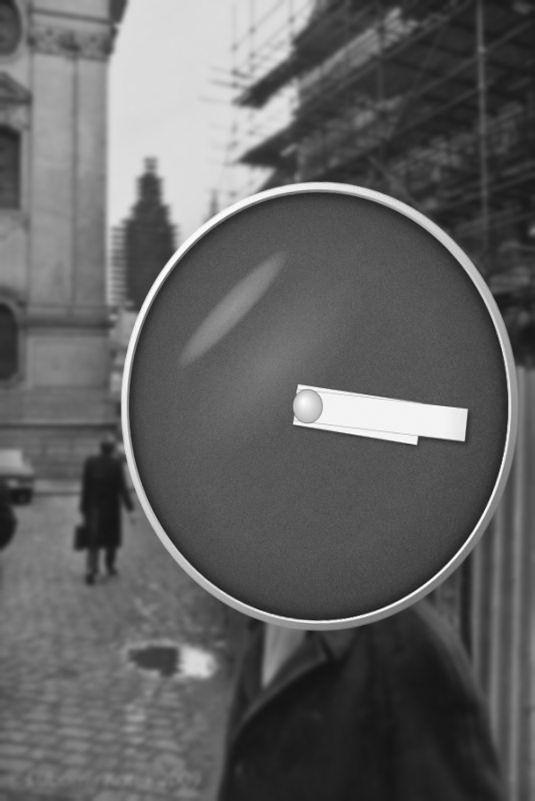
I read 3.16
